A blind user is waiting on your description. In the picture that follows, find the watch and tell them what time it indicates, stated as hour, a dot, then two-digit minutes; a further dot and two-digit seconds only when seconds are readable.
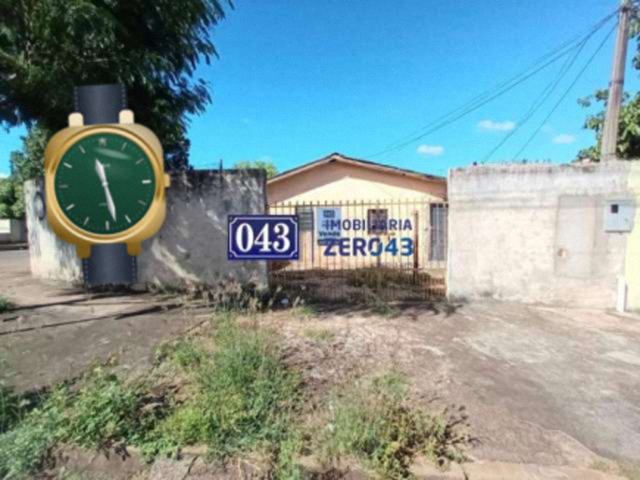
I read 11.28
